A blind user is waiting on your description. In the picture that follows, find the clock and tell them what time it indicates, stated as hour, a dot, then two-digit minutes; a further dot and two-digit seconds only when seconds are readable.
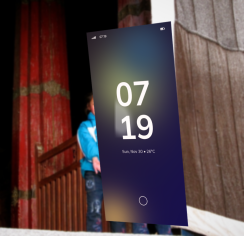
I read 7.19
